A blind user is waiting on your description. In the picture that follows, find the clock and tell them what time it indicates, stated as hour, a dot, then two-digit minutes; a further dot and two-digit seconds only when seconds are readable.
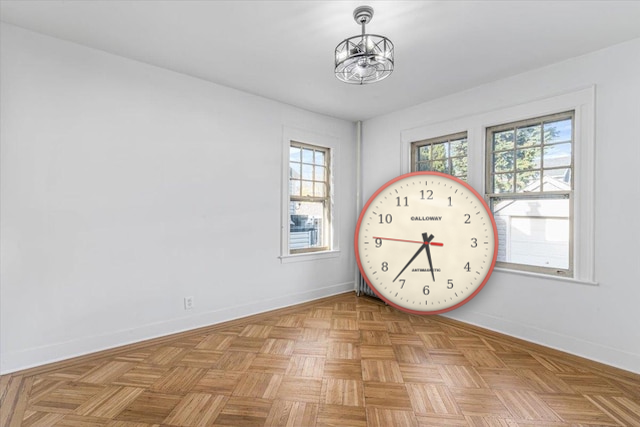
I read 5.36.46
